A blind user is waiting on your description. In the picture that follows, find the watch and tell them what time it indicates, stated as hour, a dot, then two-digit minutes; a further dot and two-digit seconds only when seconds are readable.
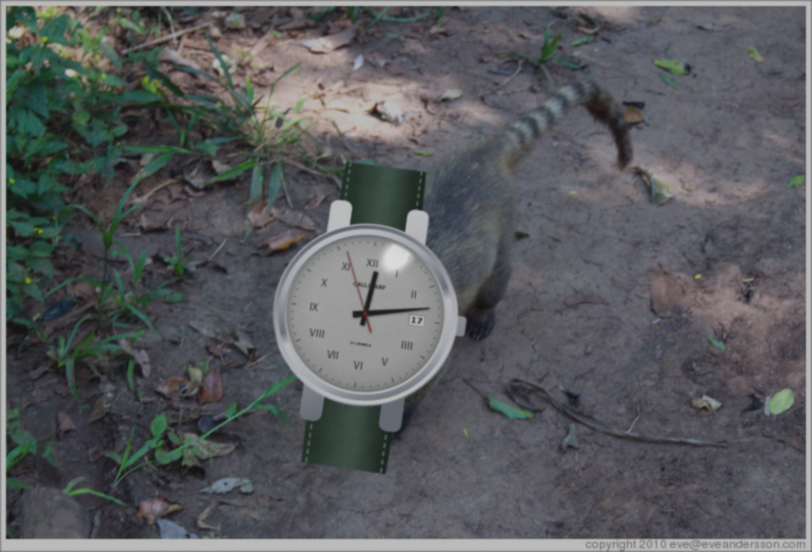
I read 12.12.56
